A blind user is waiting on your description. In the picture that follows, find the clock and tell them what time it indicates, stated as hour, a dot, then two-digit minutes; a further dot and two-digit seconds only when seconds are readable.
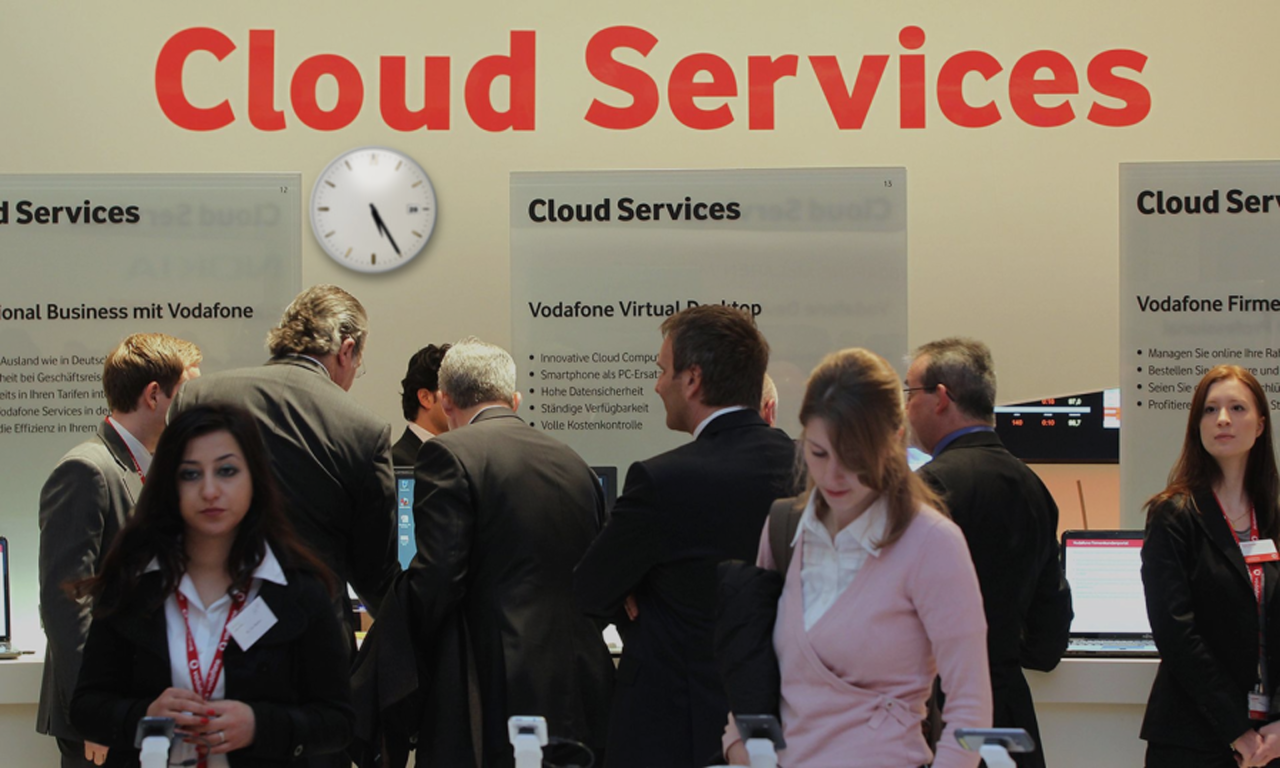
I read 5.25
